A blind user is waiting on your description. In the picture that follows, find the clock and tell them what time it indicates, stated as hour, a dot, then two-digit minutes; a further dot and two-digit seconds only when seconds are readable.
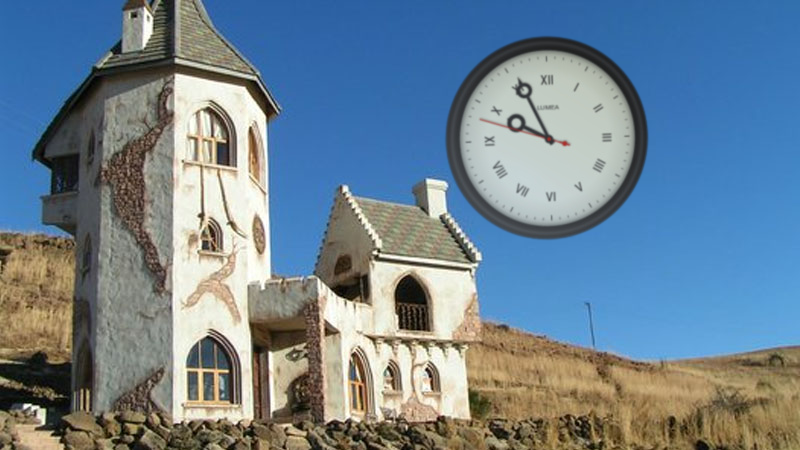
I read 9.55.48
